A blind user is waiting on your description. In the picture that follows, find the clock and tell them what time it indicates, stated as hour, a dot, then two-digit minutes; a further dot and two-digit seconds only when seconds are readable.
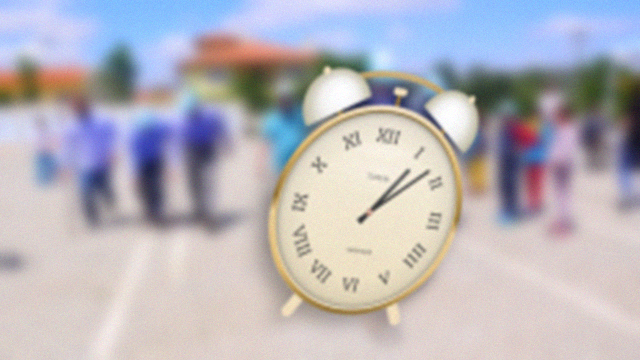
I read 1.08
